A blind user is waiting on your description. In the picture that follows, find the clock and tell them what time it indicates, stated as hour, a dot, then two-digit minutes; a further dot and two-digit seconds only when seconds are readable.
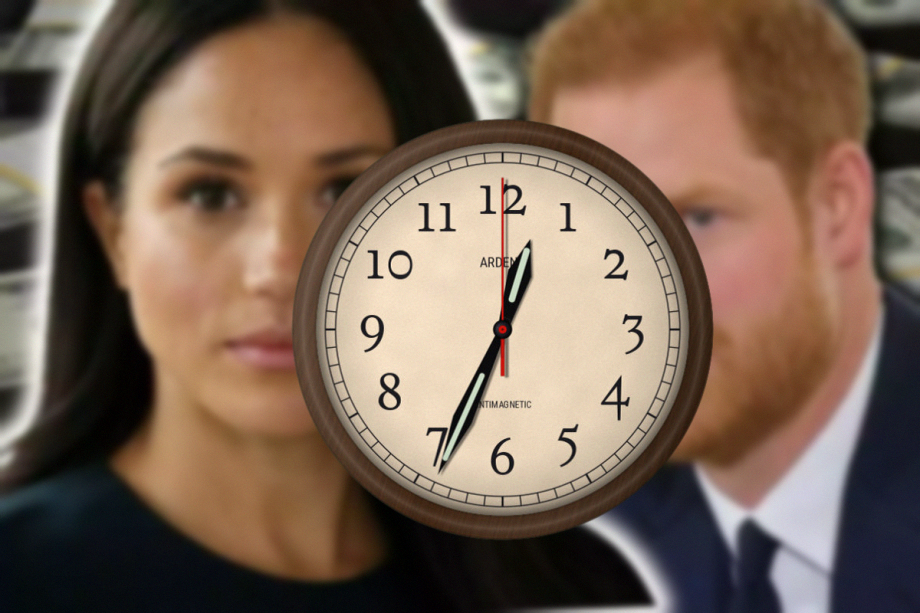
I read 12.34.00
